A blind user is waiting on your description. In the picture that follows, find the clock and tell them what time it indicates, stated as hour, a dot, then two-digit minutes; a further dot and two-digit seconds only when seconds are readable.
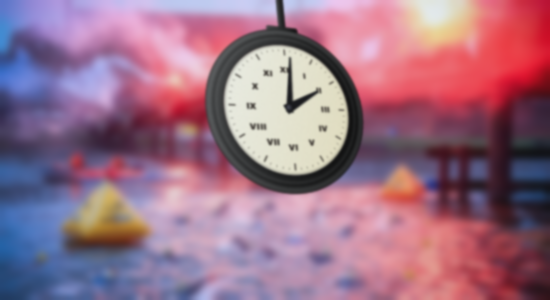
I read 2.01
